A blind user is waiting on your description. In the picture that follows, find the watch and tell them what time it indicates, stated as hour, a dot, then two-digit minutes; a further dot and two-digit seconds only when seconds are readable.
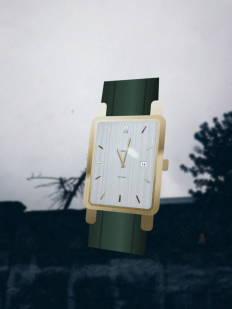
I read 11.02
